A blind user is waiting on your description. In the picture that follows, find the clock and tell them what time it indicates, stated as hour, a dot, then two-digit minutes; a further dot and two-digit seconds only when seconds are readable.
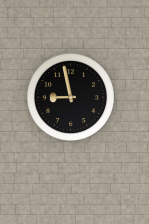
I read 8.58
